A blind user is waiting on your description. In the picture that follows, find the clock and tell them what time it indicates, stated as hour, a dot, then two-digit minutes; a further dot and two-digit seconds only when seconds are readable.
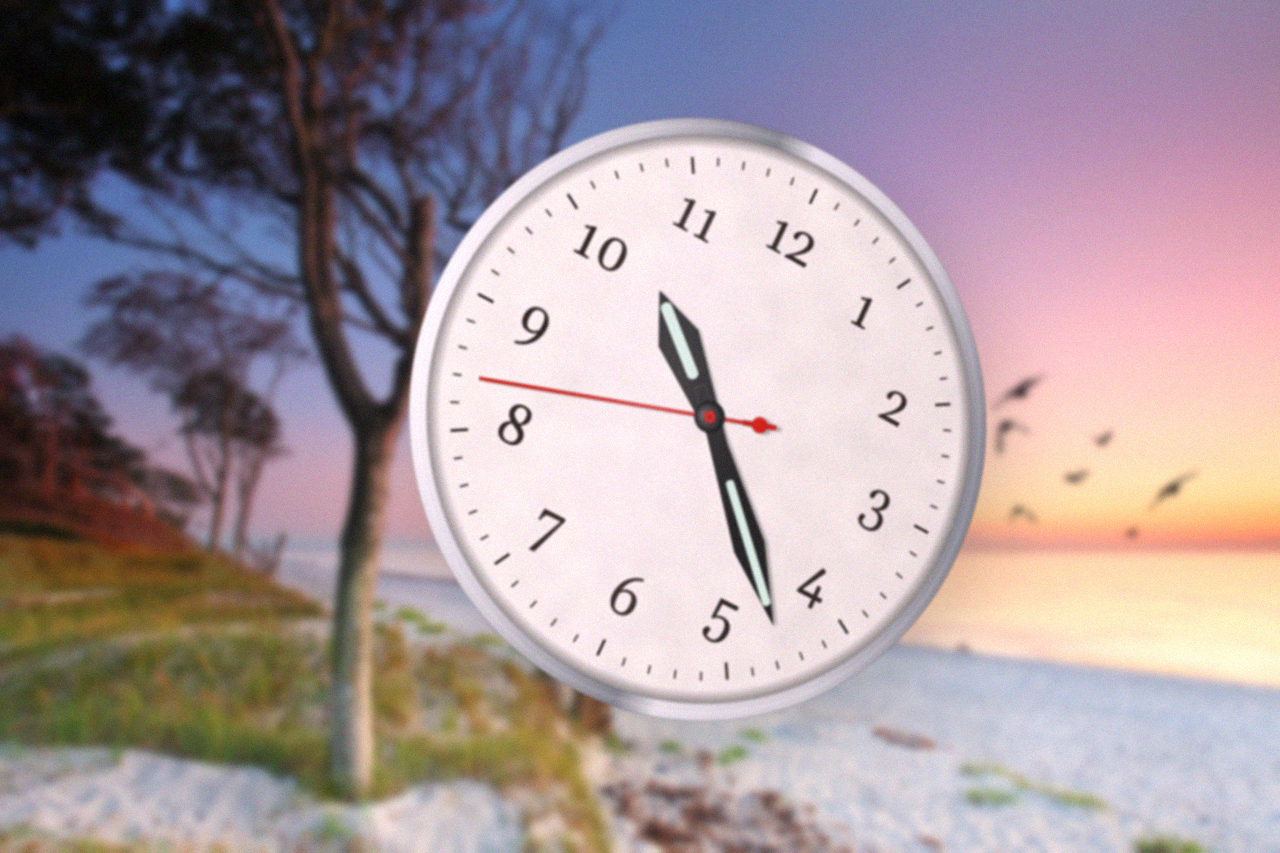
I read 10.22.42
